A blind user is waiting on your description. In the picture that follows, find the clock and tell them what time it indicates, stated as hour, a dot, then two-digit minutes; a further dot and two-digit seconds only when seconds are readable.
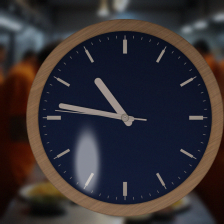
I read 10.46.46
